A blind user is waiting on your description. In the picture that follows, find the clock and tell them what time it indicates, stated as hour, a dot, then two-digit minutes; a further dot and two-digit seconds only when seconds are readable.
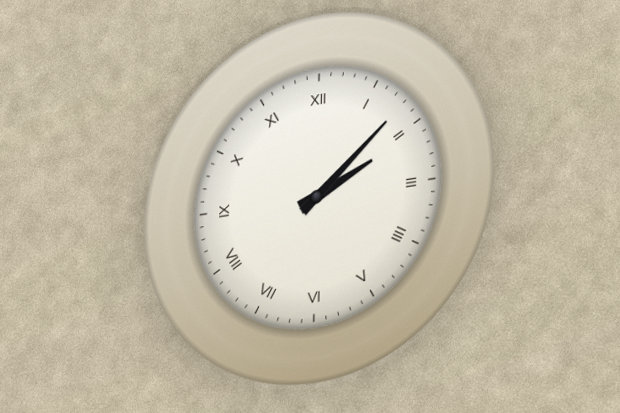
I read 2.08
